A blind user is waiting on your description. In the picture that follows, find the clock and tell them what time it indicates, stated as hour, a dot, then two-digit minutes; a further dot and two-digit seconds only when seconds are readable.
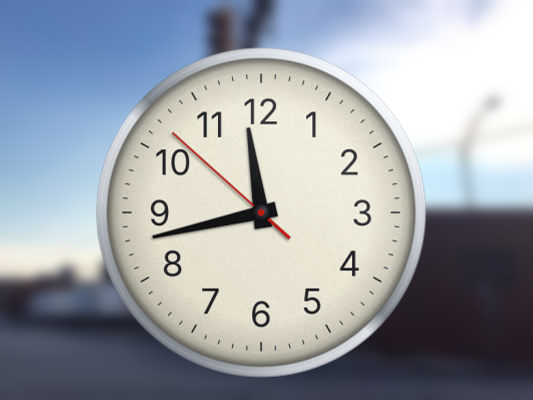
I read 11.42.52
